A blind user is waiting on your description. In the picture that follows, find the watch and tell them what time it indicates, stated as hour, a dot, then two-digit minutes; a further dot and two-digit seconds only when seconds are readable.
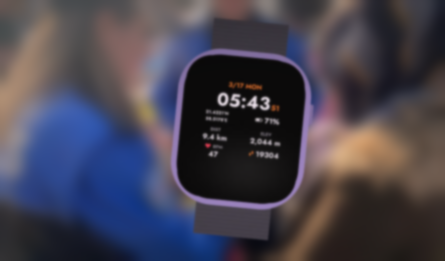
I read 5.43
